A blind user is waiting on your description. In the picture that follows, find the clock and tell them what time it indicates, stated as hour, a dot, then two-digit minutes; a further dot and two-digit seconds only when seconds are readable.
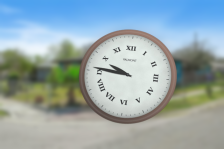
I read 9.46
